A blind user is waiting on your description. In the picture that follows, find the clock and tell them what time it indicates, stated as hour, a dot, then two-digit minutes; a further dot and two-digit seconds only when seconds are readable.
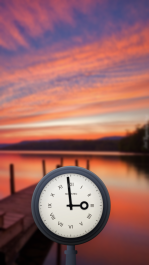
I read 2.59
